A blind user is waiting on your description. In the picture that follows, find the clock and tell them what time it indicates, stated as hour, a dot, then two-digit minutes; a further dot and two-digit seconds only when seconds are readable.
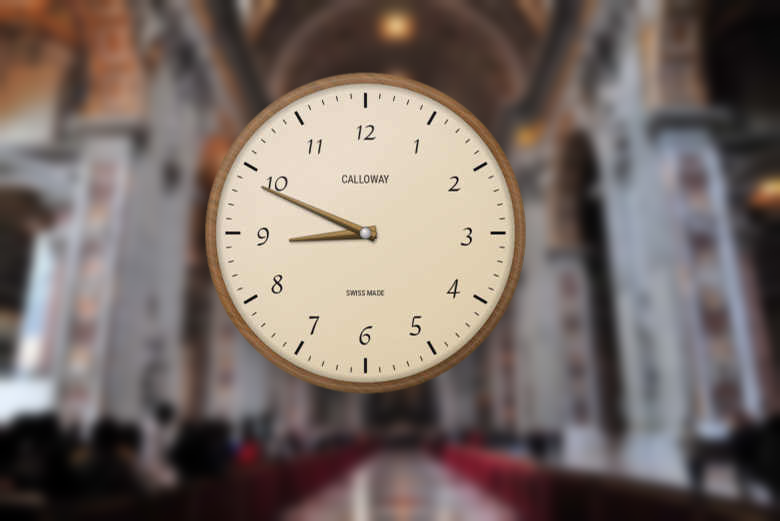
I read 8.49
